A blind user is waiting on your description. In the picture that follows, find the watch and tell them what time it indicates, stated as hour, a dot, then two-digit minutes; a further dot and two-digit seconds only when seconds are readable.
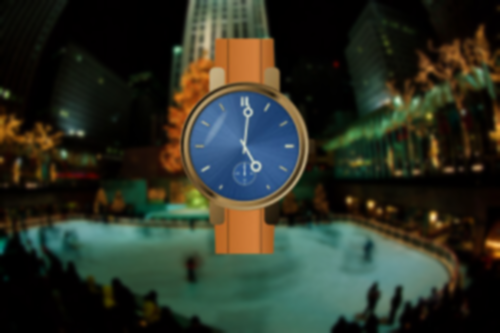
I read 5.01
